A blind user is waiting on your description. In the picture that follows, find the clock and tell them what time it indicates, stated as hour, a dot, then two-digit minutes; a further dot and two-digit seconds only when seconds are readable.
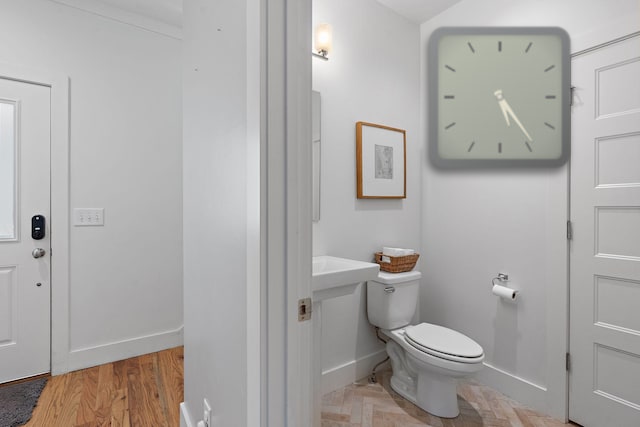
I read 5.24
